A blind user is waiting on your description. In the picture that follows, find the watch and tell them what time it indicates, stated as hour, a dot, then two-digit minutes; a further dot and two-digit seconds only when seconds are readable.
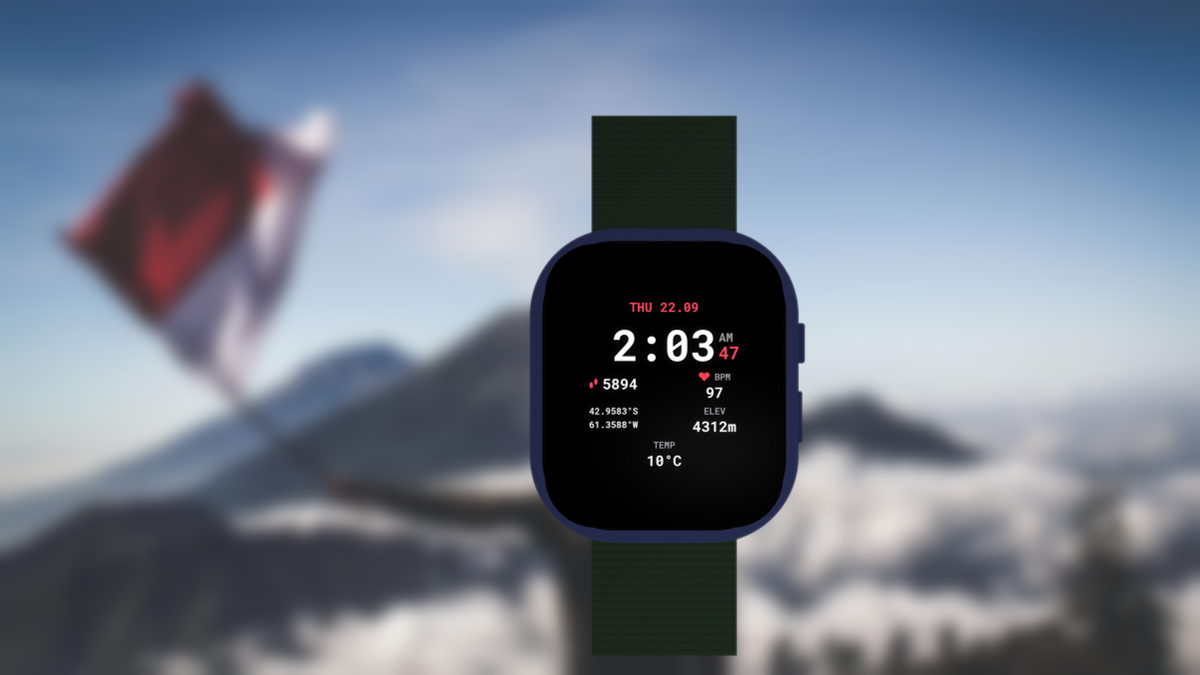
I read 2.03.47
